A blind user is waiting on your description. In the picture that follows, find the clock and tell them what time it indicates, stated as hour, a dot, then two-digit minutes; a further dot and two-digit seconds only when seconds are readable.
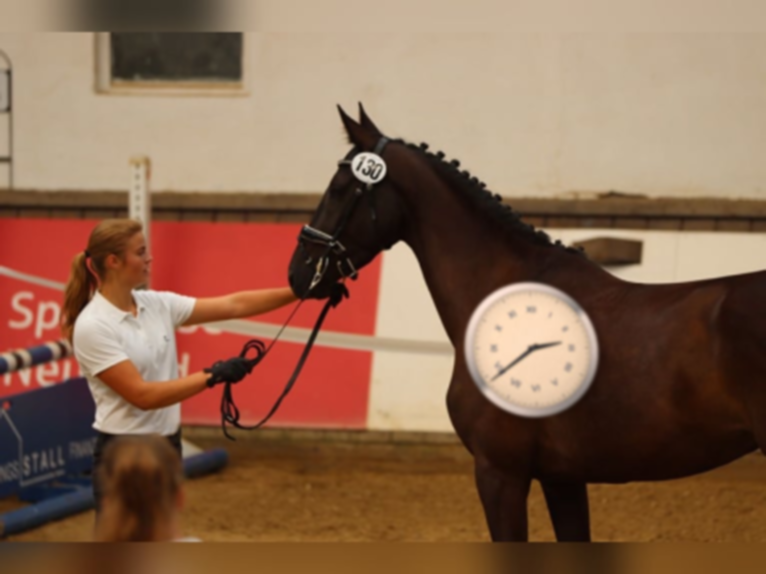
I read 2.39
